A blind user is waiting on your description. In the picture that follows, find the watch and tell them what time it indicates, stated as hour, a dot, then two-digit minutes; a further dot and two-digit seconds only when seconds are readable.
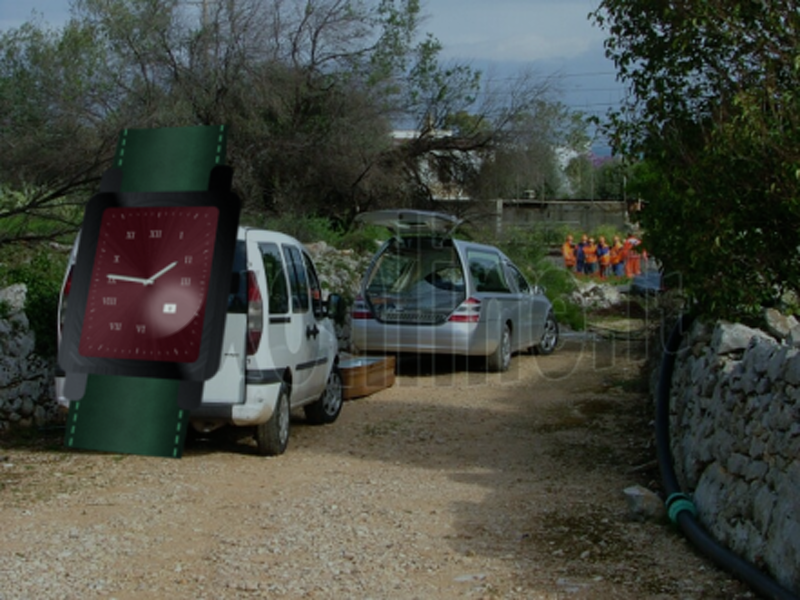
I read 1.46
